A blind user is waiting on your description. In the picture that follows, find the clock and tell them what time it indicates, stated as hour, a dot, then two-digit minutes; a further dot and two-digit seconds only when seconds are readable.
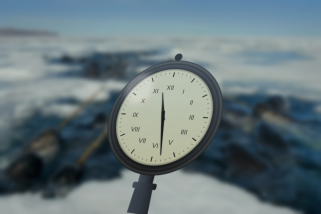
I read 11.28
